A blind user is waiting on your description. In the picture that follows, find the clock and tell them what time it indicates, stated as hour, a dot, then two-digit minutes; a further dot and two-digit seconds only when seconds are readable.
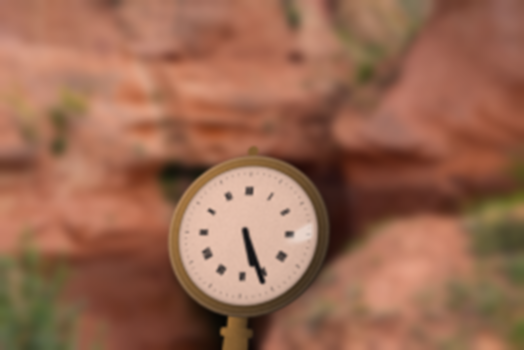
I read 5.26
